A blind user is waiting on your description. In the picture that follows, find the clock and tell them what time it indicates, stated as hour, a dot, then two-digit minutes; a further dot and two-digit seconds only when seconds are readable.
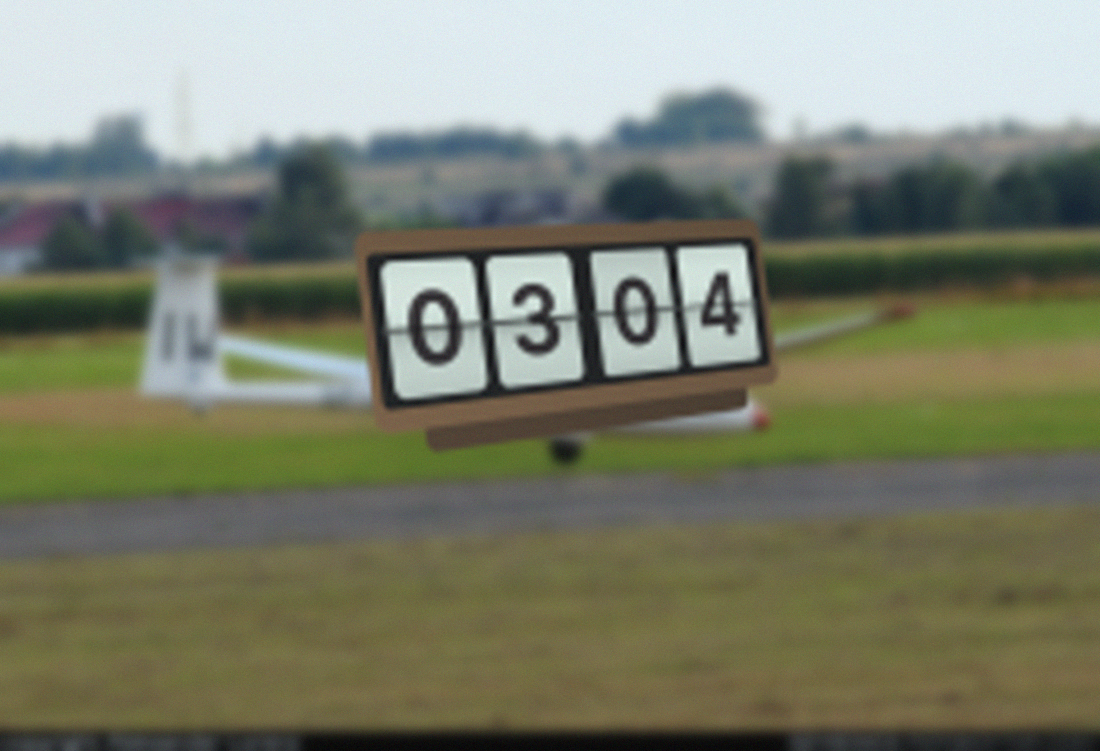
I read 3.04
